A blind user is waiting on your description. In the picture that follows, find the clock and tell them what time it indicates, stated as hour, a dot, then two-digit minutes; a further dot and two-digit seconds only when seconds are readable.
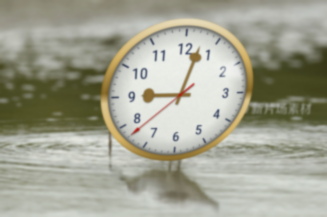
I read 9.02.38
